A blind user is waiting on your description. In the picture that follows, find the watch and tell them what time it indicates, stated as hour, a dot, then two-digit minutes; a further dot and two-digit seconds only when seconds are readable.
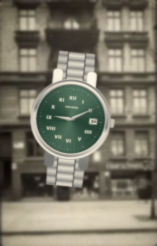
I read 9.10
